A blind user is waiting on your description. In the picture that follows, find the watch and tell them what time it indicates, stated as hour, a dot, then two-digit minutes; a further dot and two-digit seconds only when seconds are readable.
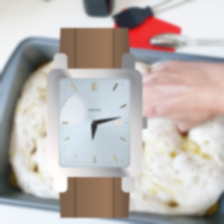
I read 6.13
